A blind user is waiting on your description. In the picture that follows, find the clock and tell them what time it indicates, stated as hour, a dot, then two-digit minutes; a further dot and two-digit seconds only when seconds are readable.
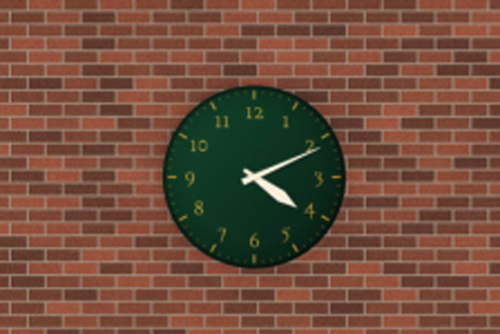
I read 4.11
